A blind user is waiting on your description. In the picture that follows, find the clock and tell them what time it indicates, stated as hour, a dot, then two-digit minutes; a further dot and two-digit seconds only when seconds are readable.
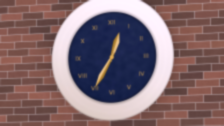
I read 12.35
